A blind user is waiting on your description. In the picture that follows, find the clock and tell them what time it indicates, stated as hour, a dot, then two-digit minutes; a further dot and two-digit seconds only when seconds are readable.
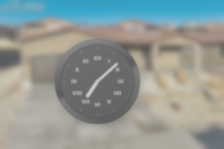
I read 7.08
